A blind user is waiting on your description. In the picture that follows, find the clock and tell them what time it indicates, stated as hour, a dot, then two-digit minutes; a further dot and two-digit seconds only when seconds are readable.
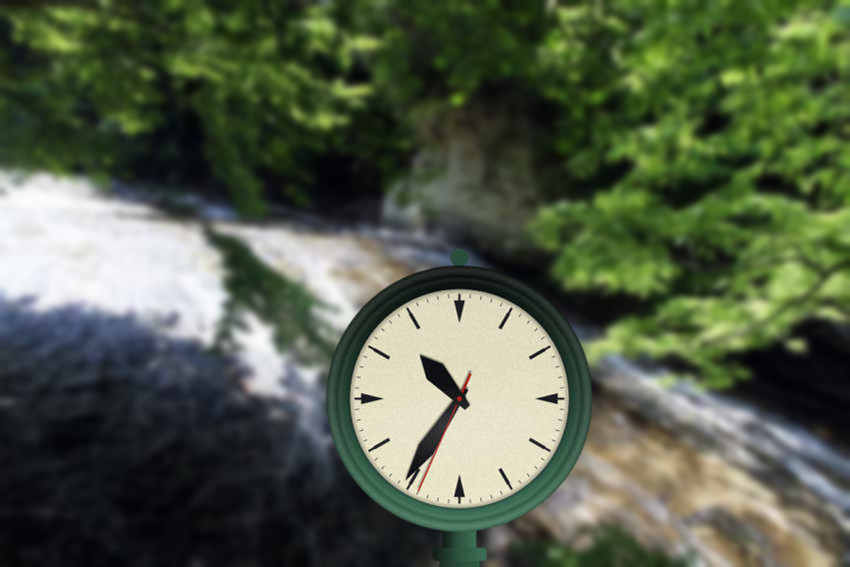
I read 10.35.34
